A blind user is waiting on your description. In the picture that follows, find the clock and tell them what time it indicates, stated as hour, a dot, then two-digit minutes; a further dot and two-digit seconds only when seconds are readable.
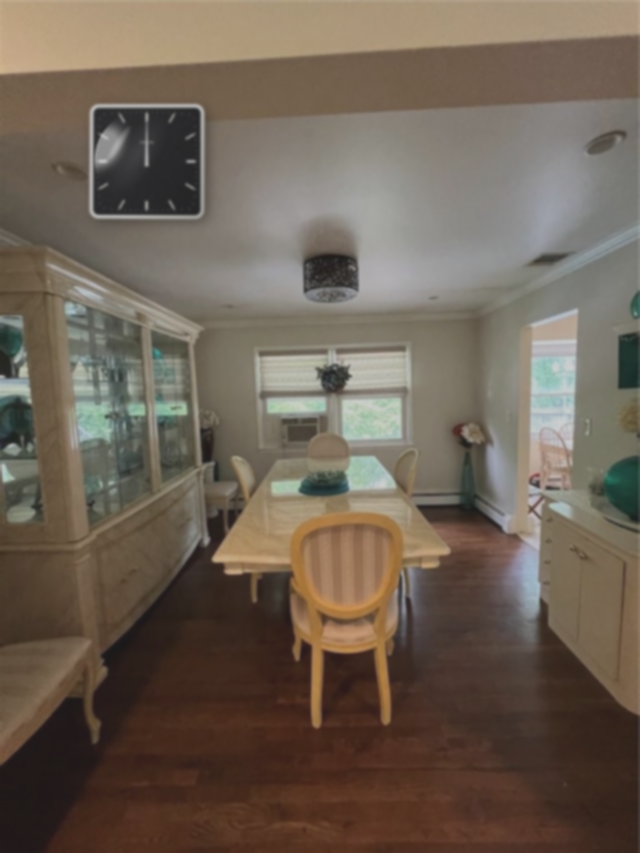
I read 12.00
